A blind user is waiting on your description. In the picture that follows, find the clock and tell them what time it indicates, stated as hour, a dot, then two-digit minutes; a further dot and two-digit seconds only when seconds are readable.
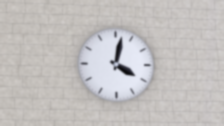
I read 4.02
